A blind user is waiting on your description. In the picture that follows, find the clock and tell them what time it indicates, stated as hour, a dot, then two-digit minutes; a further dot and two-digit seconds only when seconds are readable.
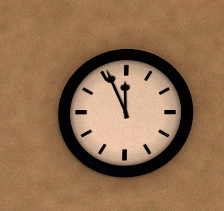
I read 11.56
